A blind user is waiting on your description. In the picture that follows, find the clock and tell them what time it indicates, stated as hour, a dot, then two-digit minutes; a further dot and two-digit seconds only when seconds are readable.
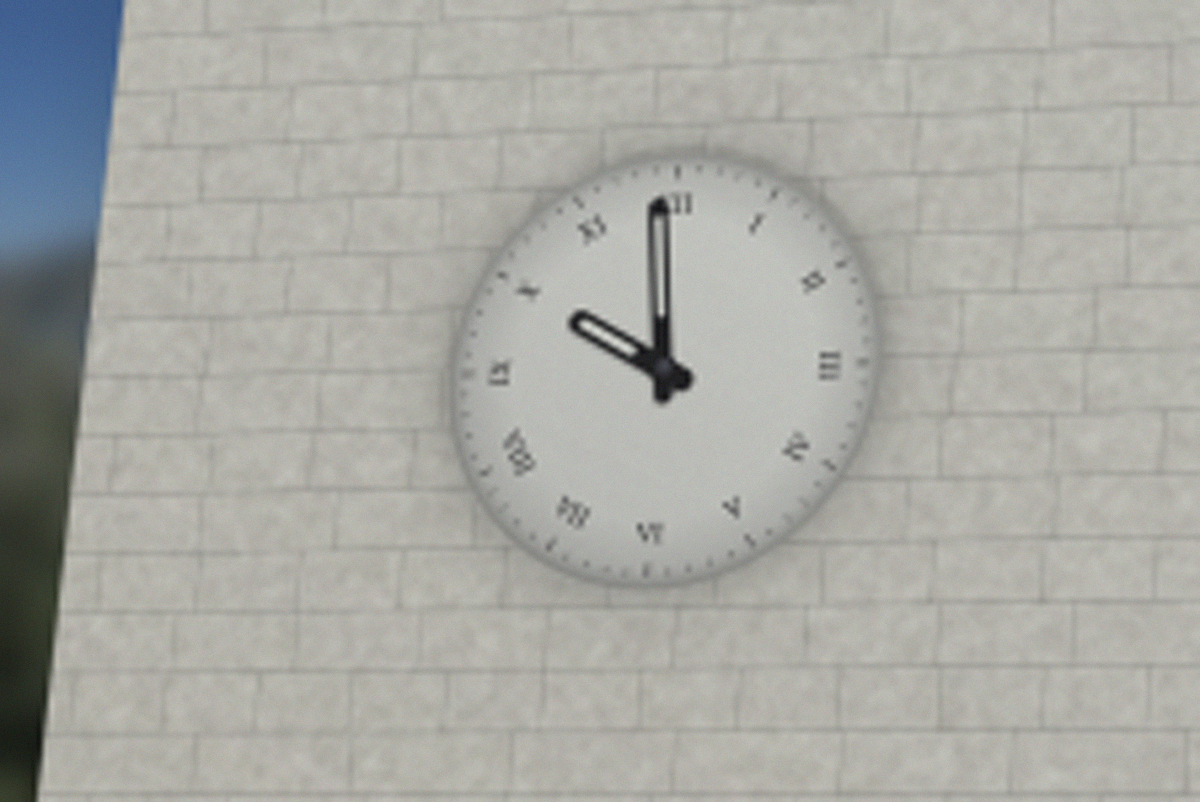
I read 9.59
